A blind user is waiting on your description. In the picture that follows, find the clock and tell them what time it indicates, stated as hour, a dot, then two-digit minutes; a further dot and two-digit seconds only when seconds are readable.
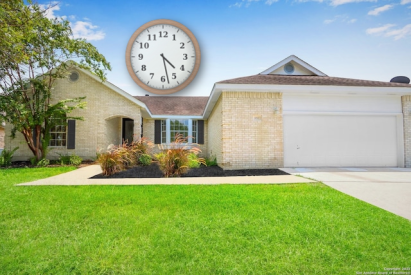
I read 4.28
